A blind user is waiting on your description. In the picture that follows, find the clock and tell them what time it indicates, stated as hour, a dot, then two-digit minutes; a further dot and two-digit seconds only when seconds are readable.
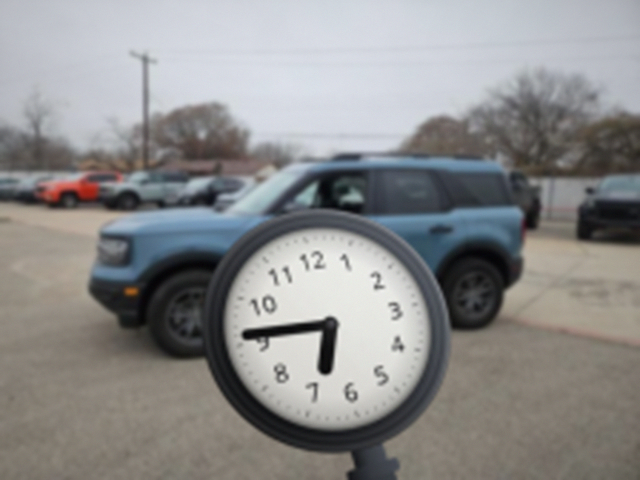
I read 6.46
